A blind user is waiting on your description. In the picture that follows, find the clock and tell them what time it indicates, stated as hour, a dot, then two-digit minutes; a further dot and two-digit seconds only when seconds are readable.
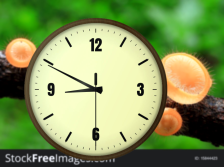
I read 8.49.30
